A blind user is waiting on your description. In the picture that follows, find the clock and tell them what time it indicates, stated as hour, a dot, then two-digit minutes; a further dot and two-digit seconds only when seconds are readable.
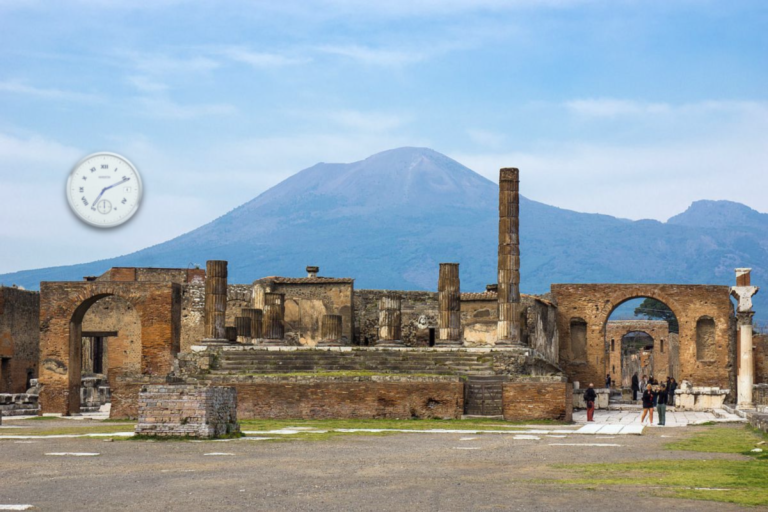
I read 7.11
